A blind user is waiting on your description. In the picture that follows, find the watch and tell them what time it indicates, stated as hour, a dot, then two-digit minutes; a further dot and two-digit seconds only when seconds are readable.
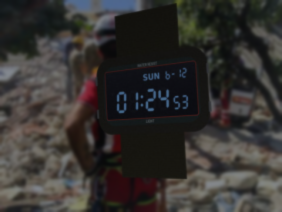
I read 1.24.53
